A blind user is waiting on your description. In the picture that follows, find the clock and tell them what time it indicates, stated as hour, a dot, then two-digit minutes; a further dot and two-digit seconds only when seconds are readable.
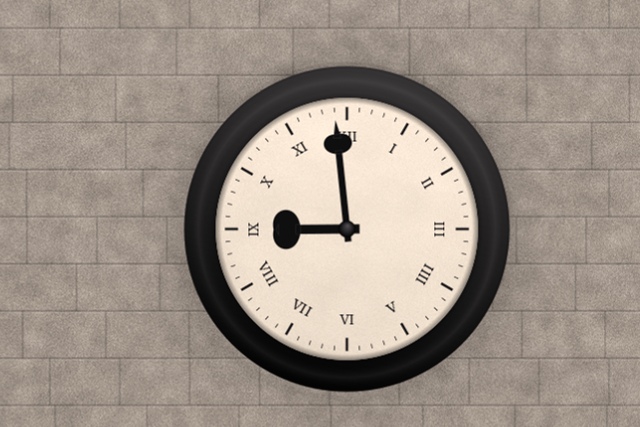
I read 8.59
